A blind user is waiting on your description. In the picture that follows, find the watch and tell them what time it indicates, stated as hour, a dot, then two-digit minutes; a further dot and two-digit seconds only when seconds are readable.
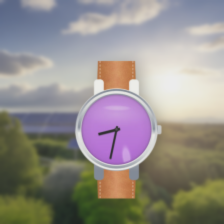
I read 8.32
